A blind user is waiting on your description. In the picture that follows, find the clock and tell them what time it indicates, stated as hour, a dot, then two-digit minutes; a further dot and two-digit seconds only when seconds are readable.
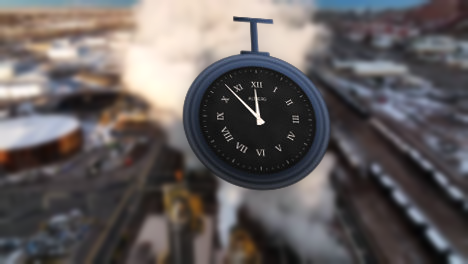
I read 11.53
